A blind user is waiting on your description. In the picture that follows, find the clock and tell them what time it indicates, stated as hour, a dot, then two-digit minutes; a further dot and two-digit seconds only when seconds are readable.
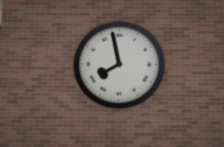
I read 7.58
